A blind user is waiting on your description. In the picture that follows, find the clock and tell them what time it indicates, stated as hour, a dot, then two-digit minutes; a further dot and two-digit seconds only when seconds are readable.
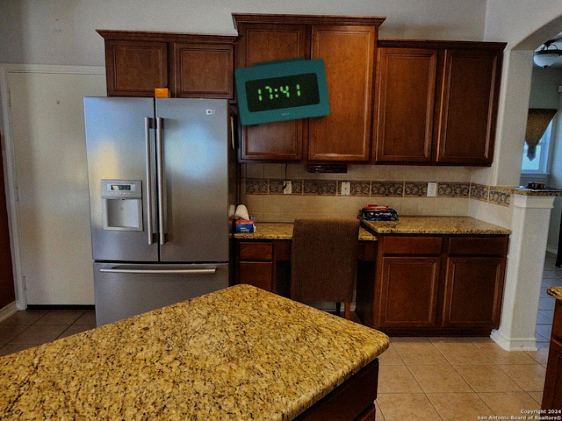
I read 17.41
